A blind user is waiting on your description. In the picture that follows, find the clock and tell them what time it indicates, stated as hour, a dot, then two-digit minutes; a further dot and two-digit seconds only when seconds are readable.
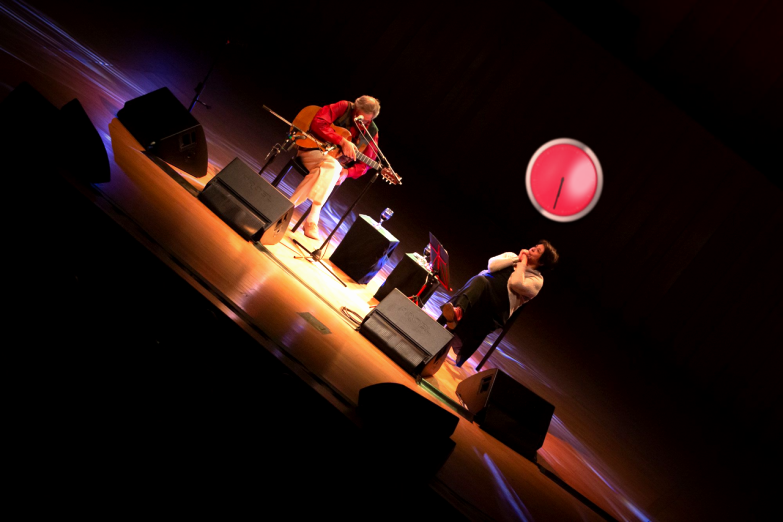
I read 6.33
